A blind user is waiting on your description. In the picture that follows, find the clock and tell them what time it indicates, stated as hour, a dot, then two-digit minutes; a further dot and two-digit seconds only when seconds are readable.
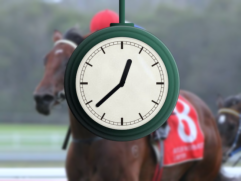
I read 12.38
